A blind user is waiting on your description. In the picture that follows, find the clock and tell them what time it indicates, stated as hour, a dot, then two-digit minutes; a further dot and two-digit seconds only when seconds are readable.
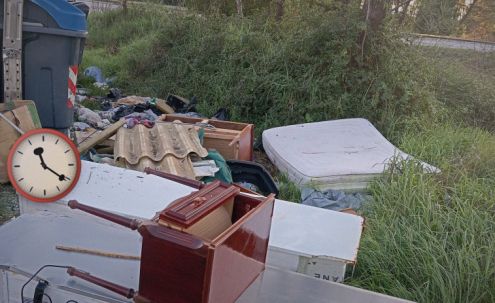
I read 11.21
